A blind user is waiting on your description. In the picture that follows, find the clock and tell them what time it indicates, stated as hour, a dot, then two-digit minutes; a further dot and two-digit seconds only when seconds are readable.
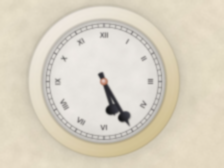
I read 5.25
